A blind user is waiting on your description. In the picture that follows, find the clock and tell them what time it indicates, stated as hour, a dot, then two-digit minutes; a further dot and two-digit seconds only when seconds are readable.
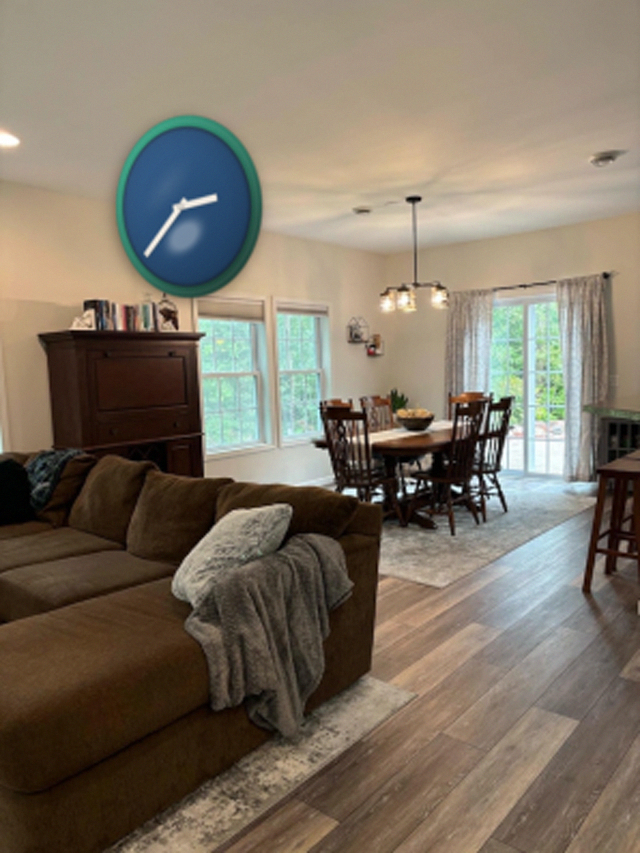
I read 2.37
